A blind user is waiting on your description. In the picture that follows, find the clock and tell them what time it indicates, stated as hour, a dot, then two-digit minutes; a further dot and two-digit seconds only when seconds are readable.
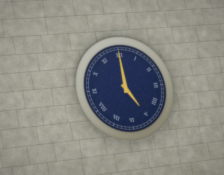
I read 5.00
